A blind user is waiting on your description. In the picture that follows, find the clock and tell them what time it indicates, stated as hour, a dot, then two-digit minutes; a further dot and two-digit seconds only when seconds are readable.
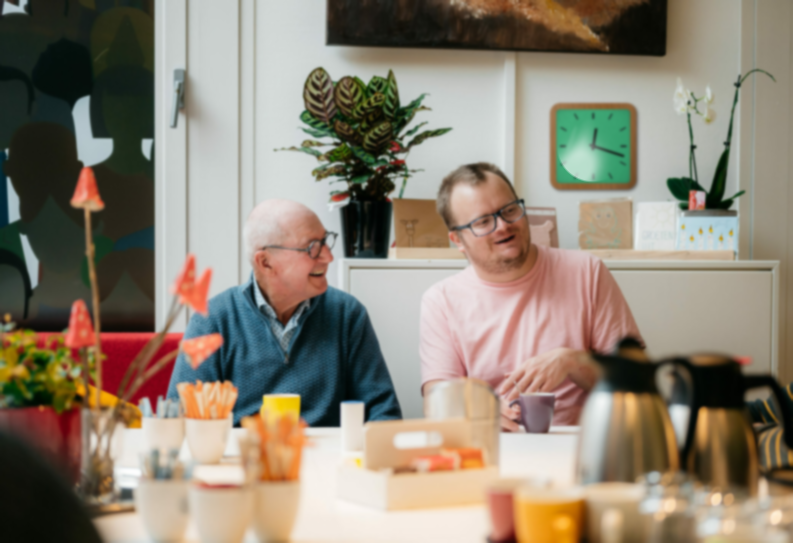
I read 12.18
